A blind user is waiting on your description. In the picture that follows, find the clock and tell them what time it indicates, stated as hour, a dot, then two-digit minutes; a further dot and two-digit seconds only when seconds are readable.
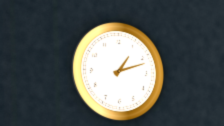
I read 1.12
